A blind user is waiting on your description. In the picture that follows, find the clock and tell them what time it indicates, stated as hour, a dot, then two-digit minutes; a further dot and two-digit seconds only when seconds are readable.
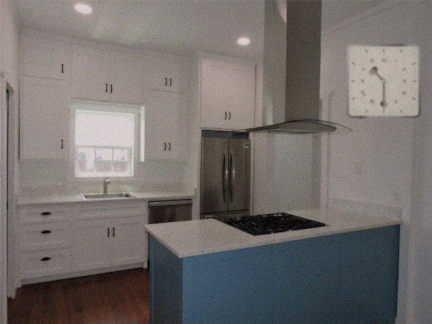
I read 10.30
